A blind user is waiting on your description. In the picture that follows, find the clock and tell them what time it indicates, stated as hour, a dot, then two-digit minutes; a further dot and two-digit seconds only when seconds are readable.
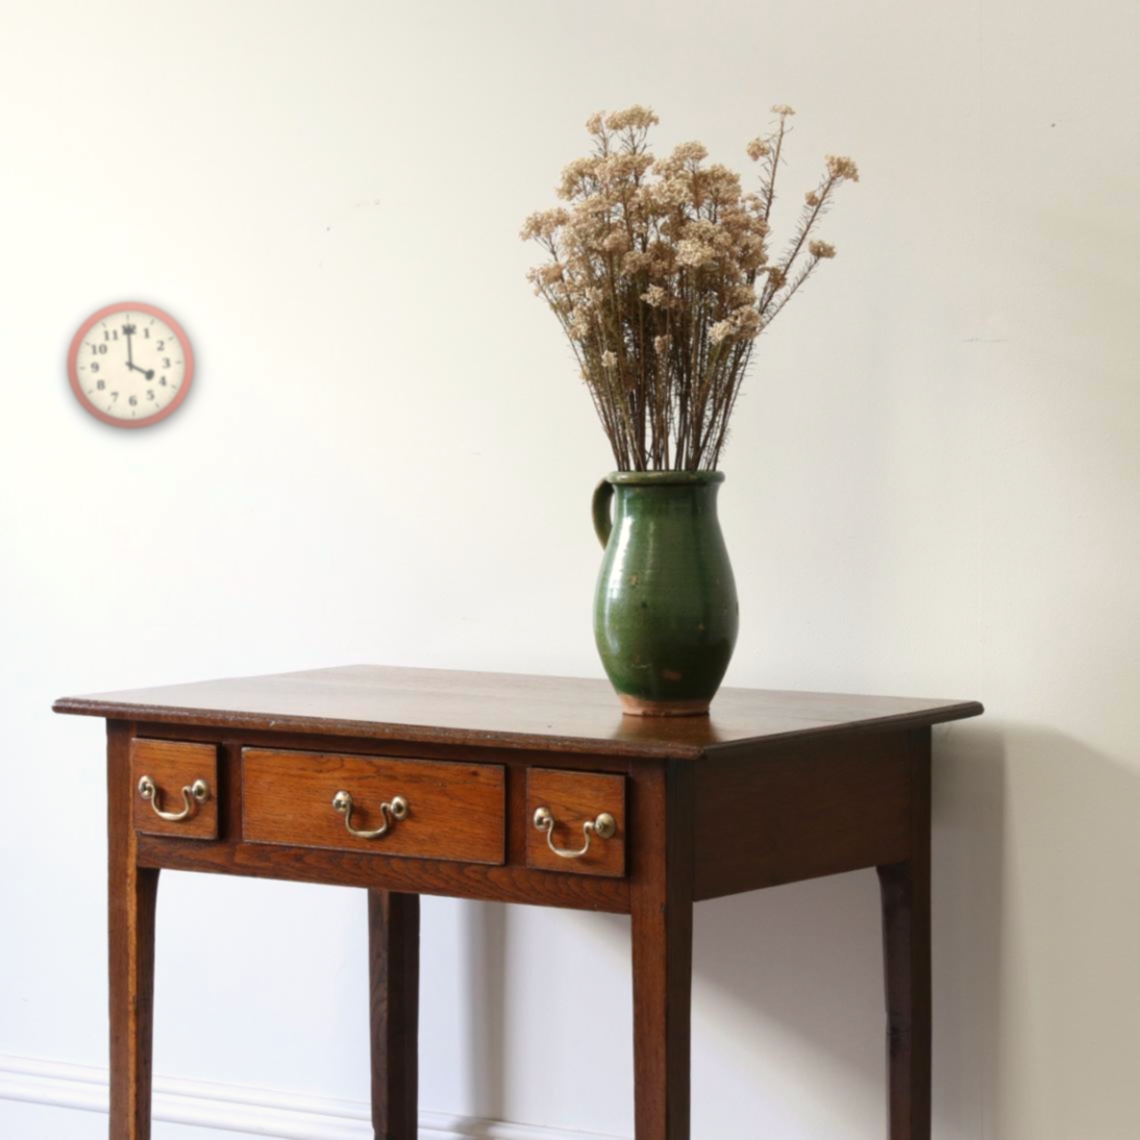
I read 4.00
